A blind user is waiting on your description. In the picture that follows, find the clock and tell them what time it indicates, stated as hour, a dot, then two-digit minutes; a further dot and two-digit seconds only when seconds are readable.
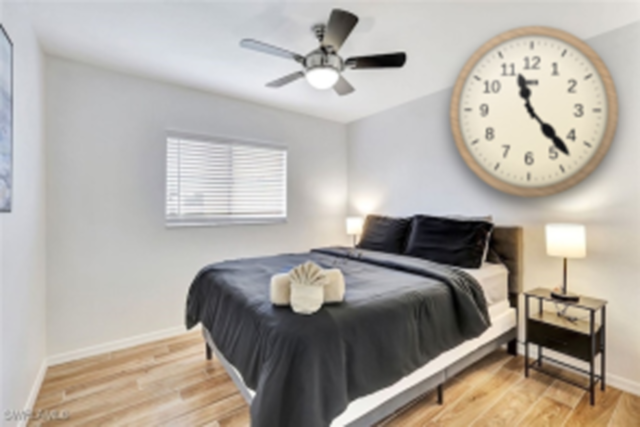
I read 11.23
